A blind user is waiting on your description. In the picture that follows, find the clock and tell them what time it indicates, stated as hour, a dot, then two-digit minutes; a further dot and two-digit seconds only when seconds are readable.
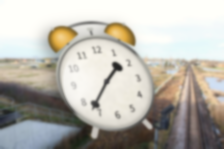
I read 1.37
